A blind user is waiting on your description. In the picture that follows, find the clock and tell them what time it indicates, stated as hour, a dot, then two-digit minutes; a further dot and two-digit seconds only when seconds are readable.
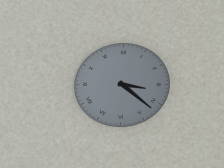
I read 3.22
